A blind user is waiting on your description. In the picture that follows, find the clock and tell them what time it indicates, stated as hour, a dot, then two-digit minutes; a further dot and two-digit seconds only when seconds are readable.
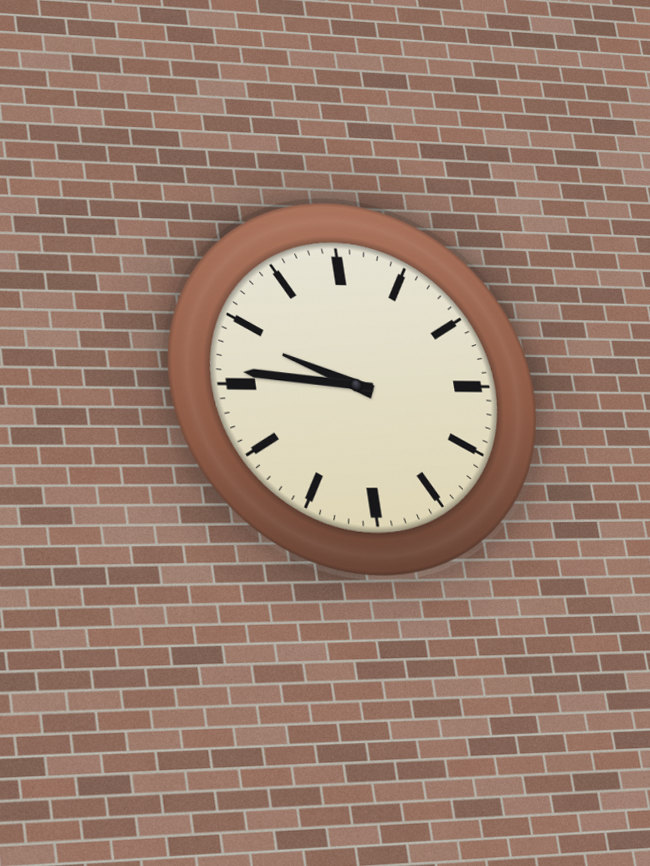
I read 9.46
